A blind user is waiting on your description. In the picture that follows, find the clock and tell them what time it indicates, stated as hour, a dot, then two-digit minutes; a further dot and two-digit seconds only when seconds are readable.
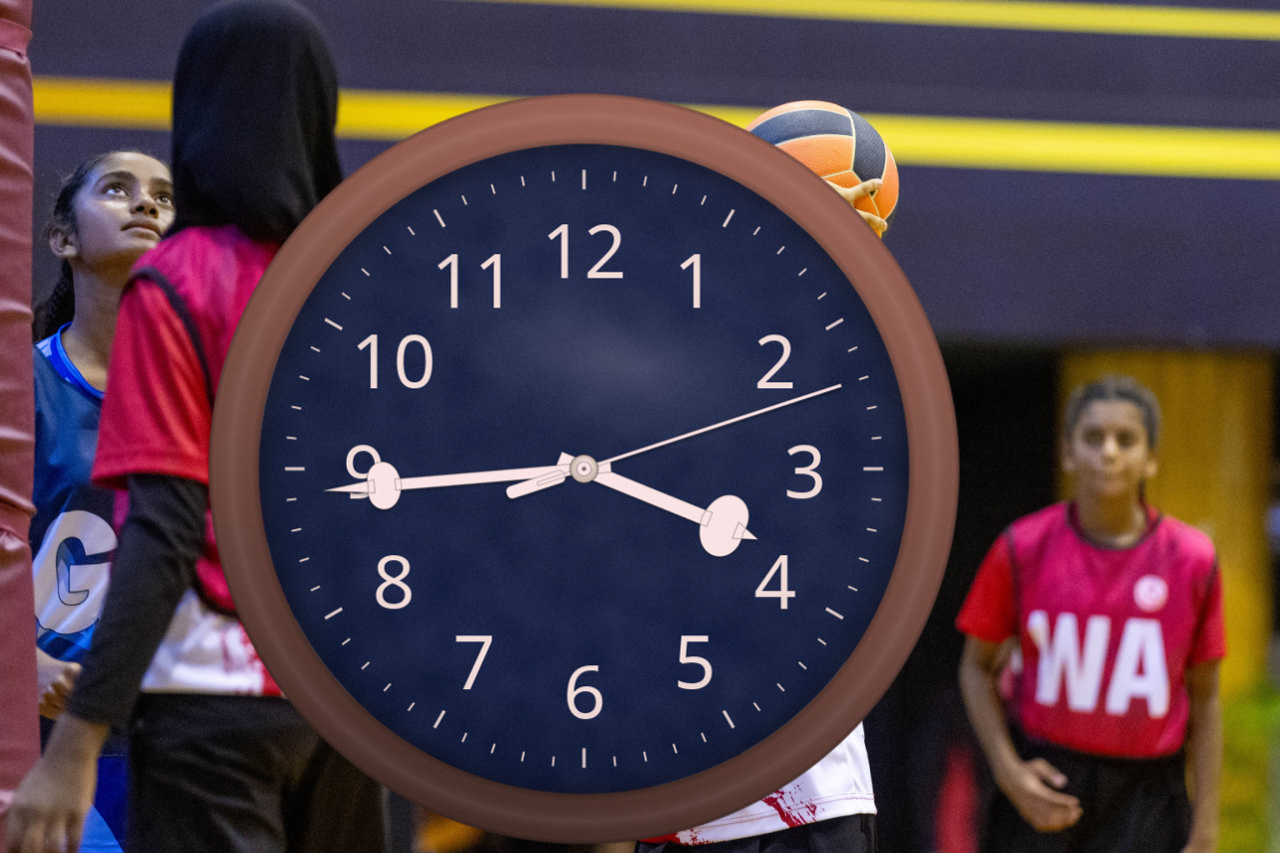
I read 3.44.12
